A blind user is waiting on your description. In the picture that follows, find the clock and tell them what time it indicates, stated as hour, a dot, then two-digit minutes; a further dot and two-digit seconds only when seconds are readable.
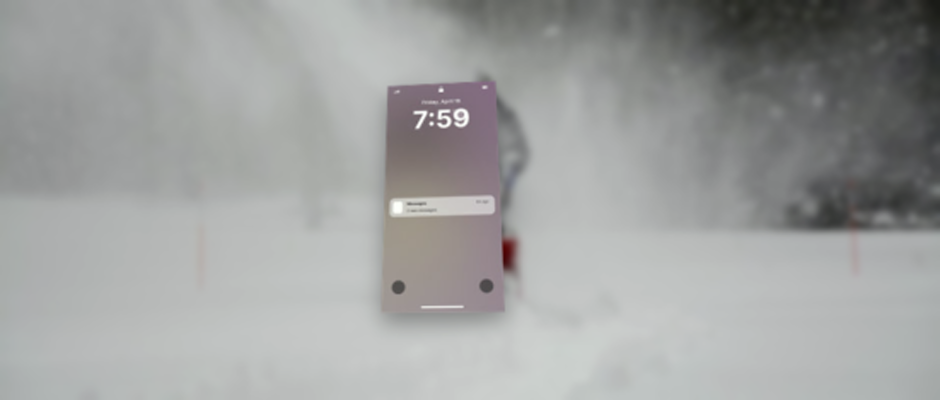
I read 7.59
